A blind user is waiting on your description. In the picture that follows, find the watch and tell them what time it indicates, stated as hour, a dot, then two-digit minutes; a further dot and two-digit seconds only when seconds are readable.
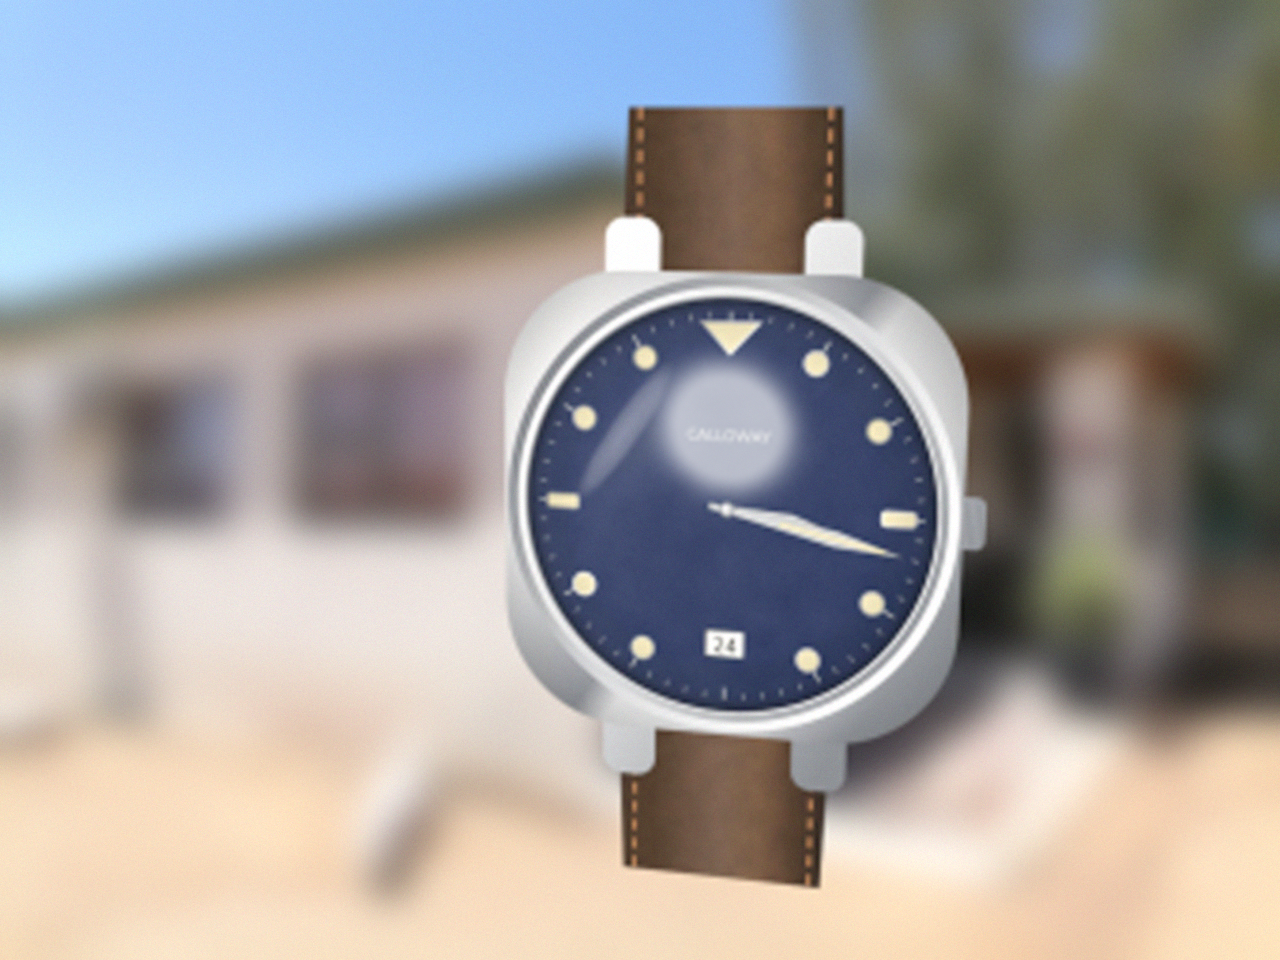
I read 3.17
